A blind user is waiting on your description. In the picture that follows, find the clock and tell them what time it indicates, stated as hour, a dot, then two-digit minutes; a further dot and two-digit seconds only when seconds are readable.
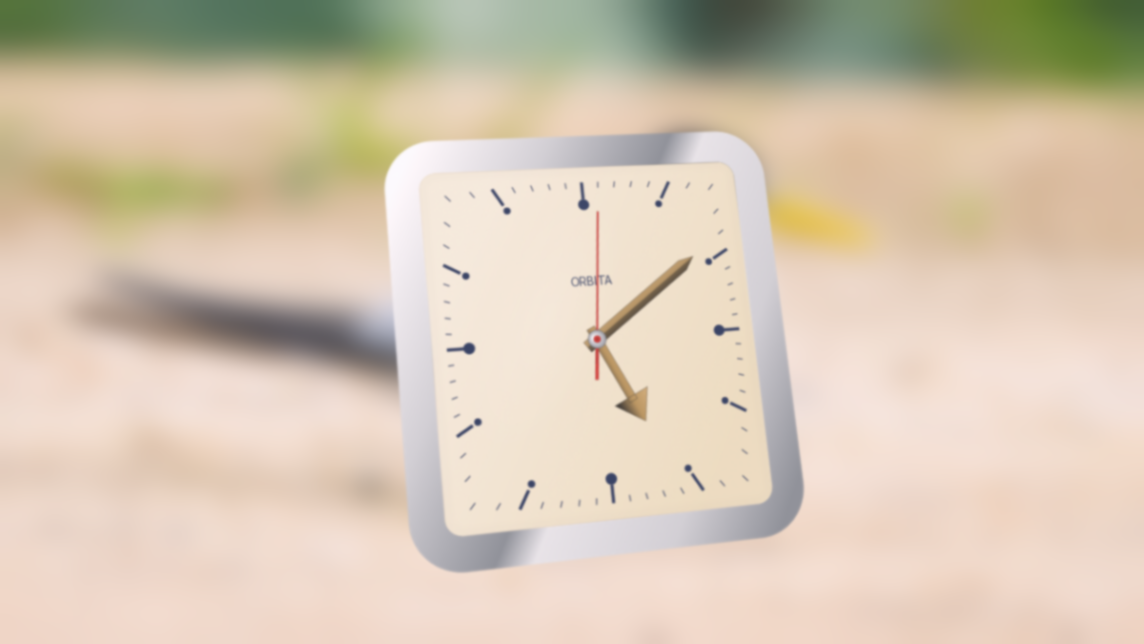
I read 5.09.01
